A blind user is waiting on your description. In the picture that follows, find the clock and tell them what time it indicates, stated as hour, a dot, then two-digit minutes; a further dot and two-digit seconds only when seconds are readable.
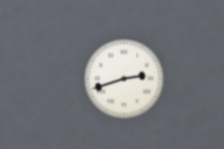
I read 2.42
